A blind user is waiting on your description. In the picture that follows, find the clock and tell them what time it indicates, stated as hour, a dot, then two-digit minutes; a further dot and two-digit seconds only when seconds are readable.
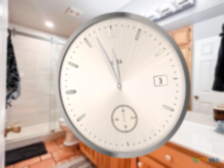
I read 11.57
